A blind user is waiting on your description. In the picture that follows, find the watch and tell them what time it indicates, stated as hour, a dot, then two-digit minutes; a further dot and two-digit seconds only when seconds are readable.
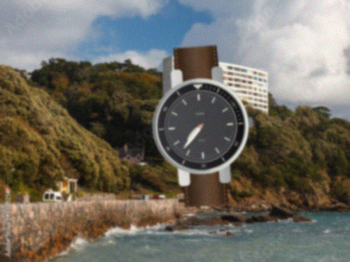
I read 7.37
